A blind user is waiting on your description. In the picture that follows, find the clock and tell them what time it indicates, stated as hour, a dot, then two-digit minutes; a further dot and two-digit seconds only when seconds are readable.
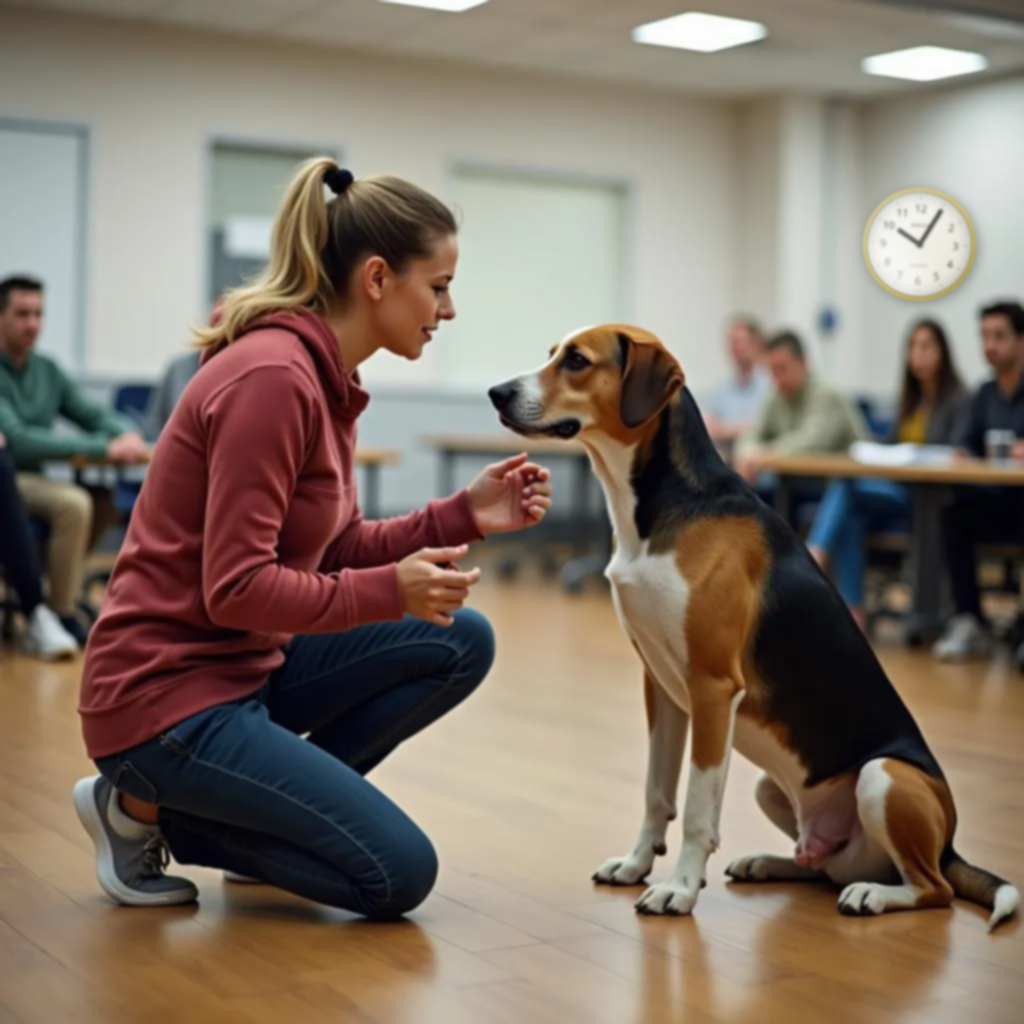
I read 10.05
